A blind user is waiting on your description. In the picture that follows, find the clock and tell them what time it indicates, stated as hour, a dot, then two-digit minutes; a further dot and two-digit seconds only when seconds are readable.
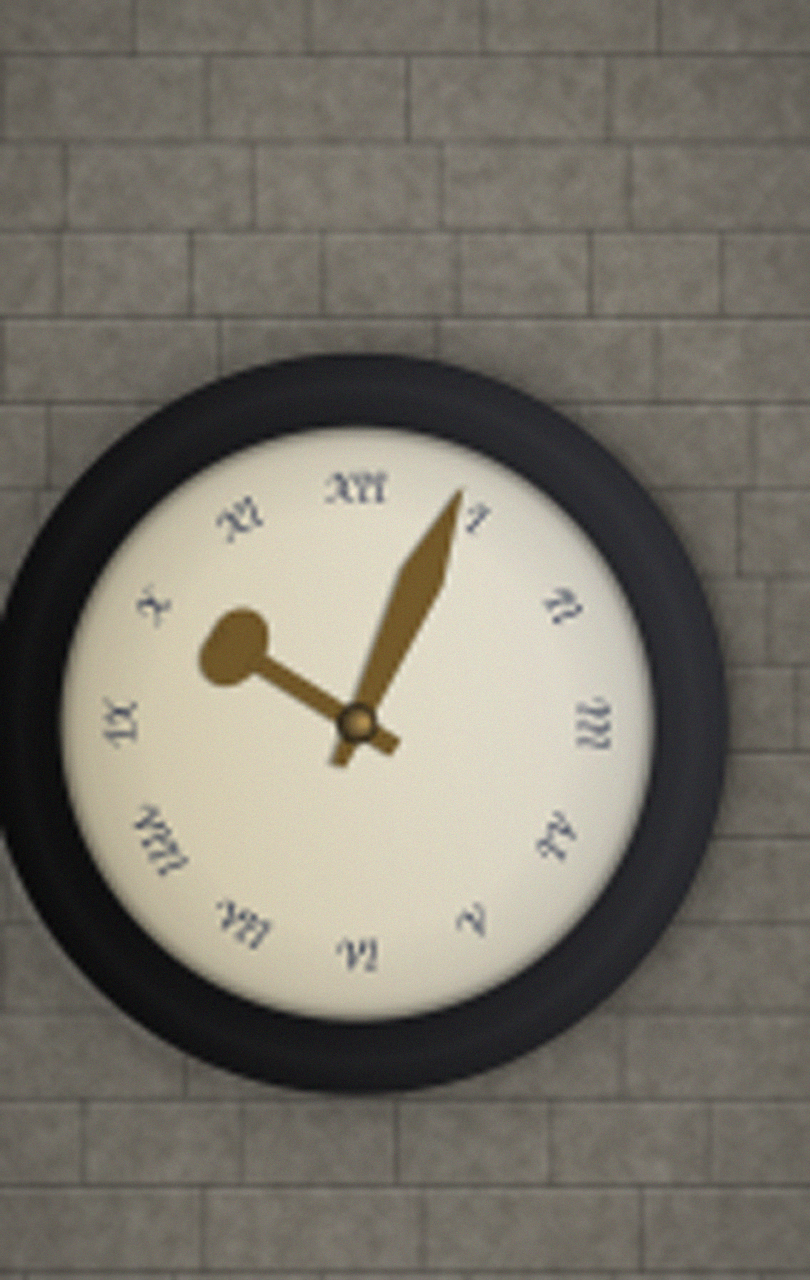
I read 10.04
